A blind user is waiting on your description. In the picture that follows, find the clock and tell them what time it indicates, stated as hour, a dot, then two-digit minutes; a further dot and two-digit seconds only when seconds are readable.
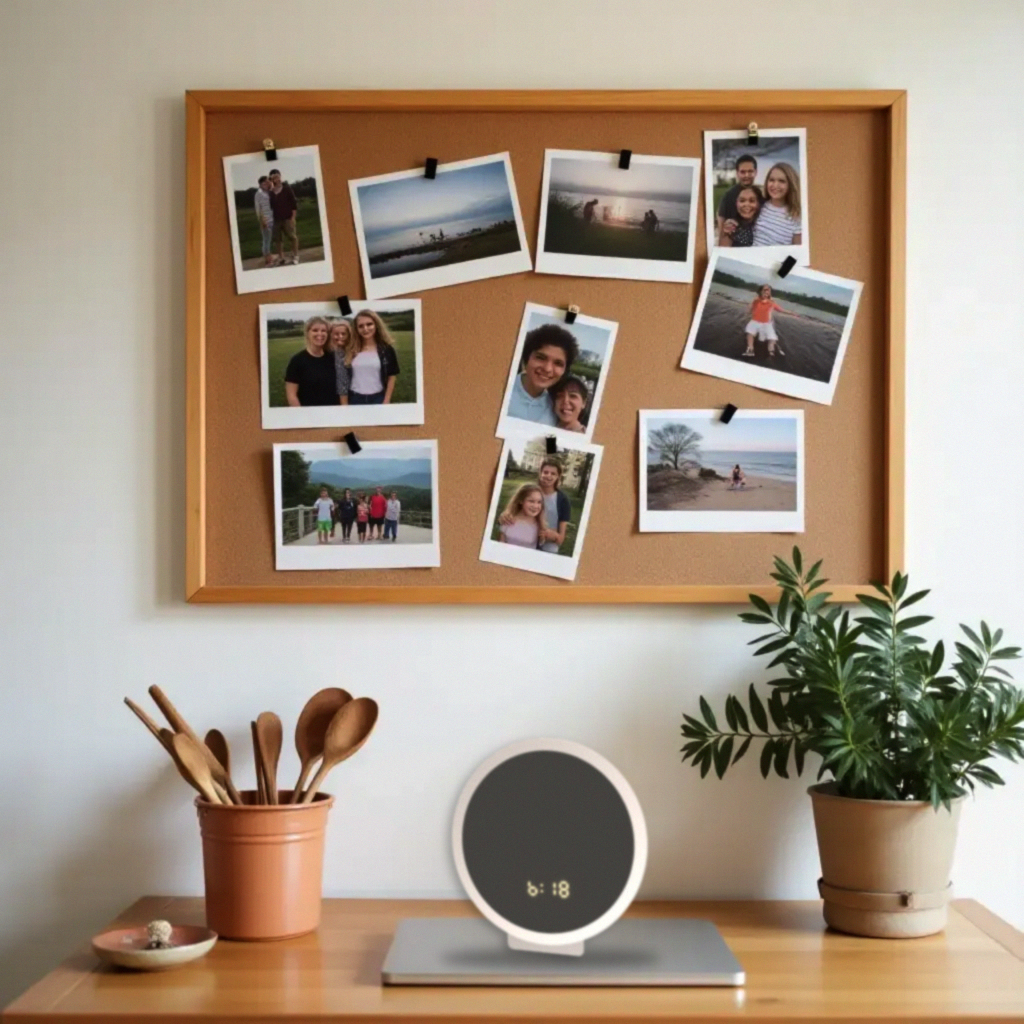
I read 6.18
